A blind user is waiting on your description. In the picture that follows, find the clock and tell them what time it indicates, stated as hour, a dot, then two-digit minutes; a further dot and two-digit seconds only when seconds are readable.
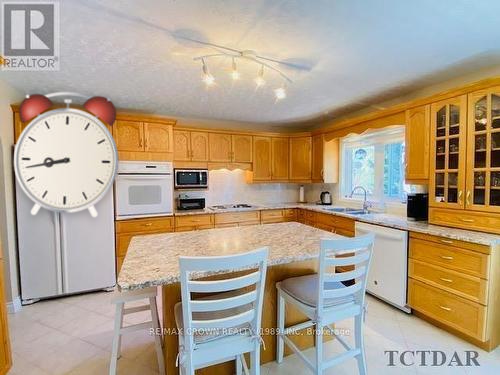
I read 8.43
